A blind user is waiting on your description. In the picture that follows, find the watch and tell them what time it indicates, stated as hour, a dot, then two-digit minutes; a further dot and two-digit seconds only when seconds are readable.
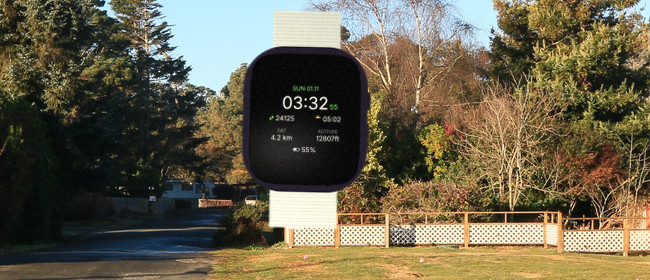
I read 3.32
